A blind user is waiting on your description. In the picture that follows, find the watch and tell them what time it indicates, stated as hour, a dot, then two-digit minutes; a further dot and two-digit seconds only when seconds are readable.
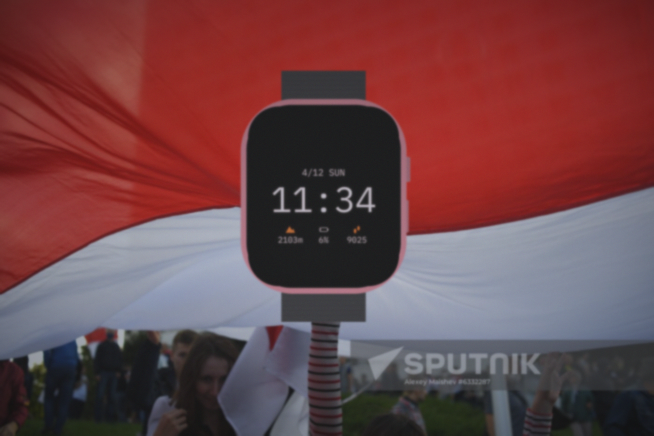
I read 11.34
